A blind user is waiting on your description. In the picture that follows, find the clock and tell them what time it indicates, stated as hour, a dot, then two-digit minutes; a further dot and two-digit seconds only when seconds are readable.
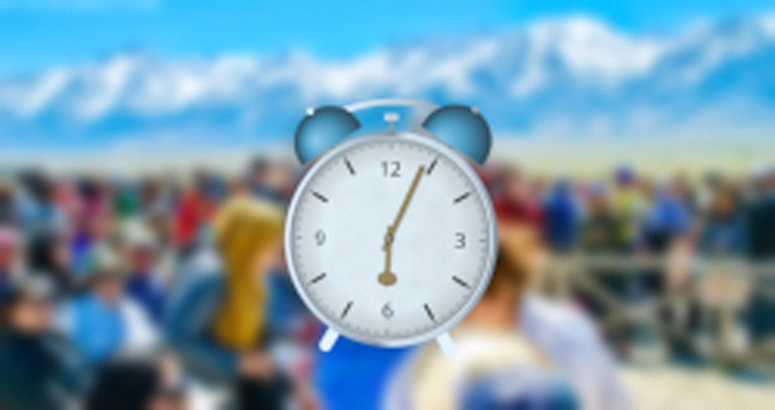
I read 6.04
